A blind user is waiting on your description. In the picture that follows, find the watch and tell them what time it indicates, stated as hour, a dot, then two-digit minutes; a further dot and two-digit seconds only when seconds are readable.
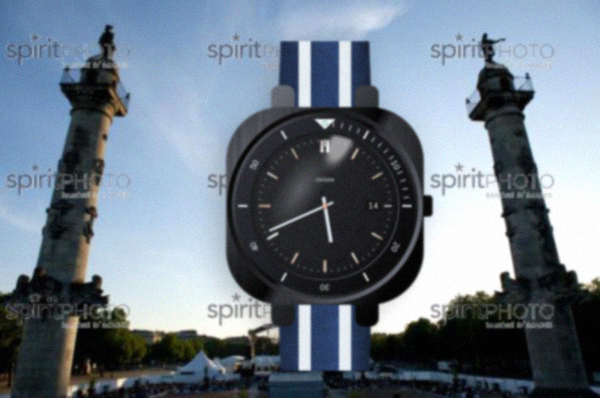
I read 5.41
